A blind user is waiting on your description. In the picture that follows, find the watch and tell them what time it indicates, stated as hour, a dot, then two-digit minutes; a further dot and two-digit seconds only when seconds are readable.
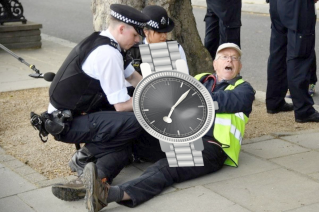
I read 7.08
